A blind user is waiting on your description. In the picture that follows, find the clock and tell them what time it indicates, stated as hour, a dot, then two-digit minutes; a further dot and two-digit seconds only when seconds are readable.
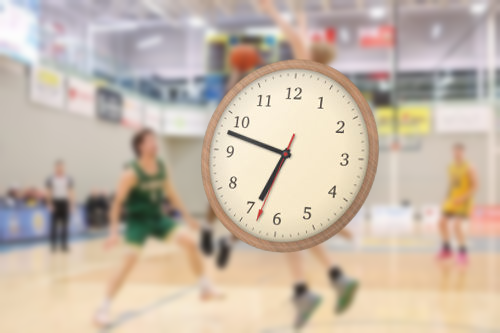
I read 6.47.33
